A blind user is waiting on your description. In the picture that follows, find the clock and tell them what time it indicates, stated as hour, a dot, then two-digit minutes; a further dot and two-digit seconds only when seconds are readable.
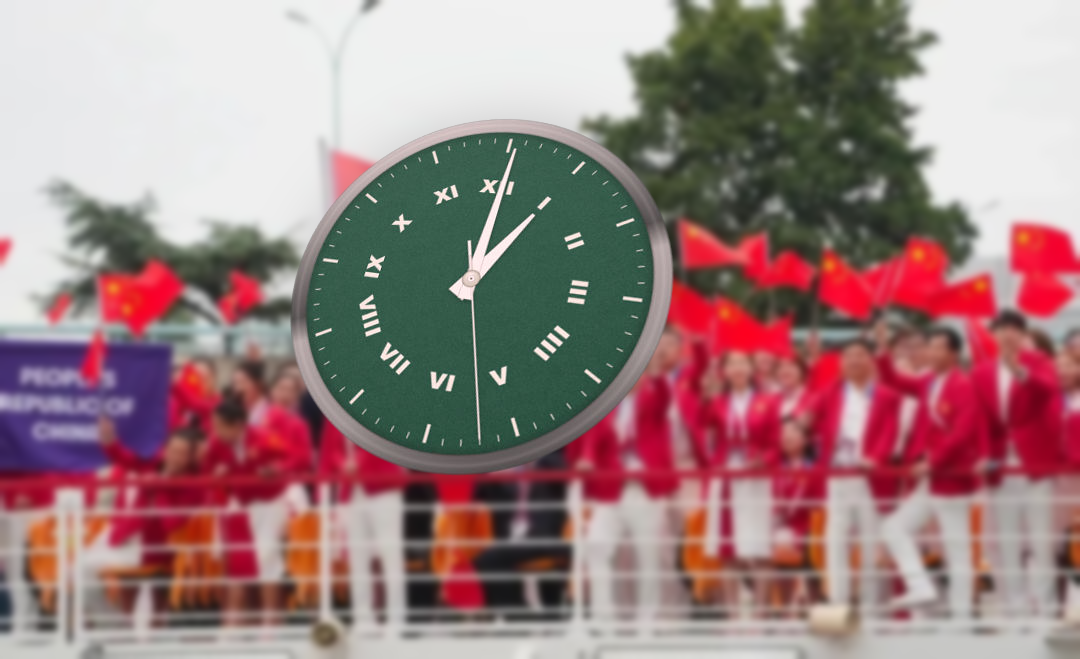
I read 1.00.27
